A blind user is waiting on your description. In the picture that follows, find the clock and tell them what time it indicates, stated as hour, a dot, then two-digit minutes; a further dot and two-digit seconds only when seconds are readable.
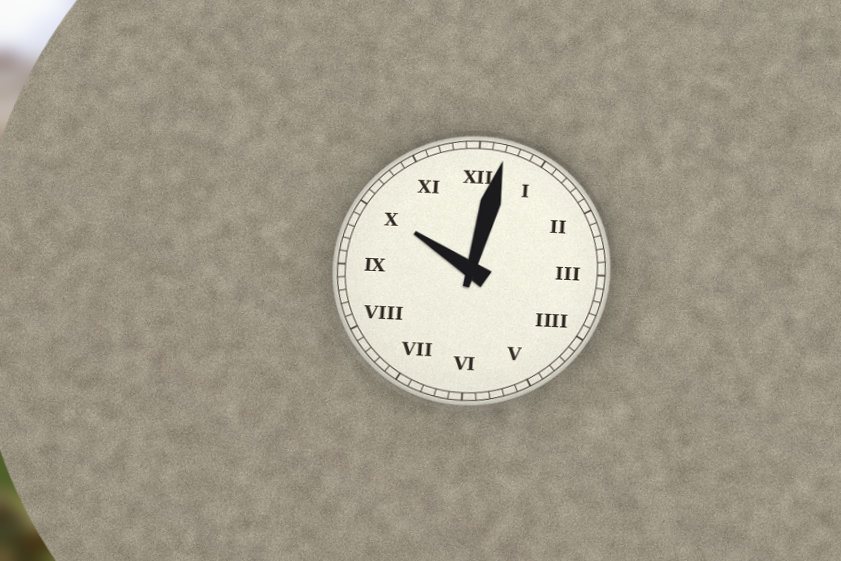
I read 10.02
